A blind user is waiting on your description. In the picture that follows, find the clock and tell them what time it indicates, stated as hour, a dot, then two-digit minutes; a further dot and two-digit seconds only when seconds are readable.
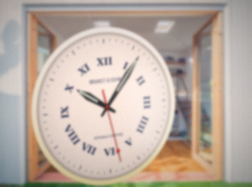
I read 10.06.28
